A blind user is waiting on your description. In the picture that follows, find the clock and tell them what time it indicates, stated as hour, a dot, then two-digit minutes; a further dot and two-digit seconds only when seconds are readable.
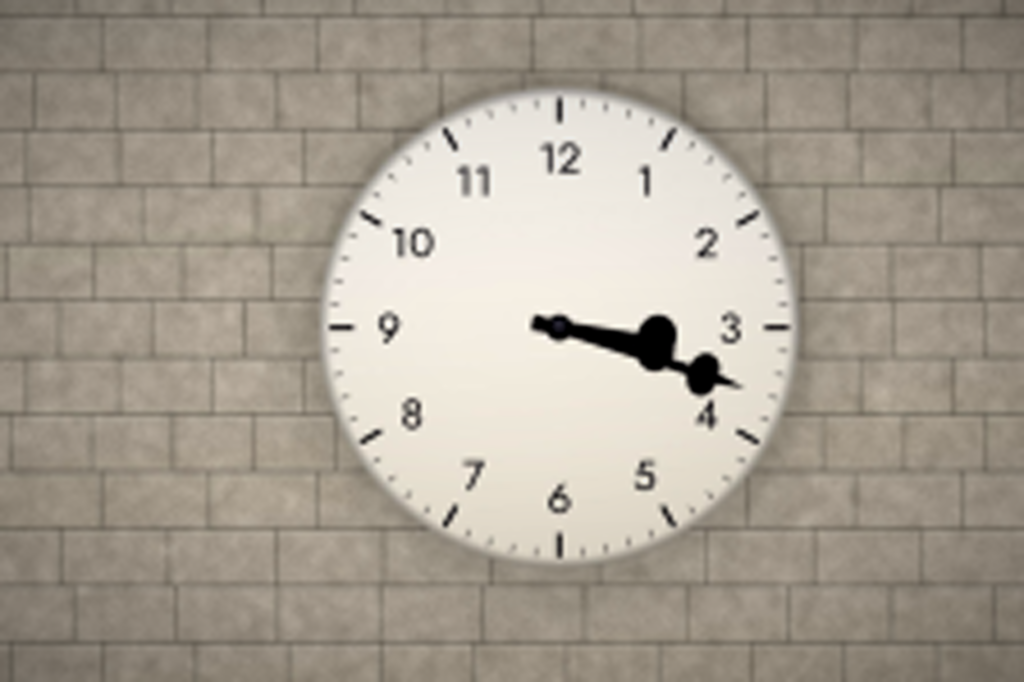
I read 3.18
